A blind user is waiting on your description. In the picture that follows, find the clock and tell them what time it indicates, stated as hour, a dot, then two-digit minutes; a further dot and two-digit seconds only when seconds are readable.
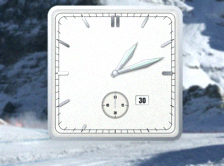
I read 1.12
